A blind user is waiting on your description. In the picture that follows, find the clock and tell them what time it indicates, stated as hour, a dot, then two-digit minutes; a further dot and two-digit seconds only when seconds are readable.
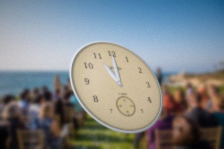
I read 11.00
